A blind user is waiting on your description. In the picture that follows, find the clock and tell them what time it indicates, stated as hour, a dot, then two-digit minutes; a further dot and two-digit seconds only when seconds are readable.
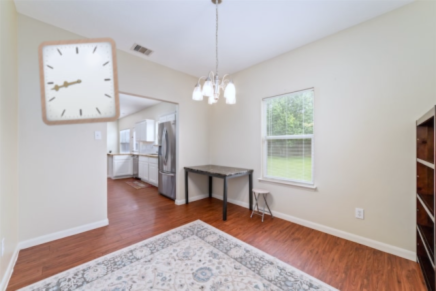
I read 8.43
